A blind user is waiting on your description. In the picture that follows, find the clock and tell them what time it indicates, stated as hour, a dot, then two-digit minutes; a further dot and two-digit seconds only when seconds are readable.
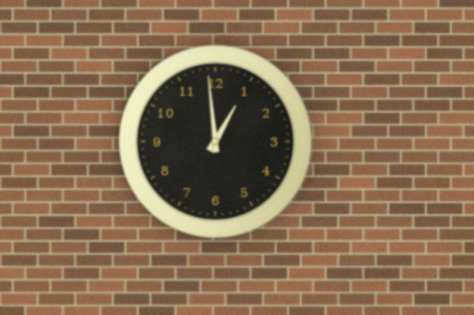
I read 12.59
